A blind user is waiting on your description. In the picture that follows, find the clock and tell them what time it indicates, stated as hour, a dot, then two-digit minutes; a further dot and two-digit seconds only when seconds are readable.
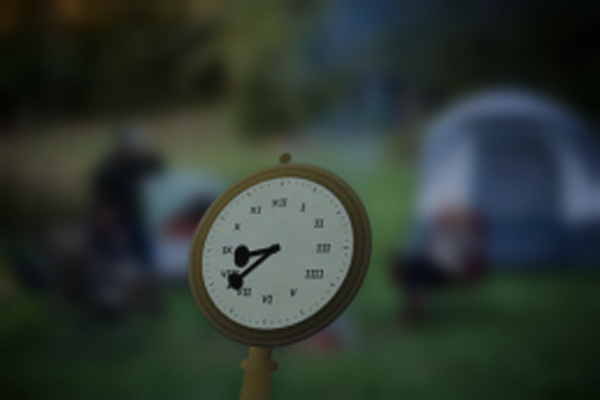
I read 8.38
